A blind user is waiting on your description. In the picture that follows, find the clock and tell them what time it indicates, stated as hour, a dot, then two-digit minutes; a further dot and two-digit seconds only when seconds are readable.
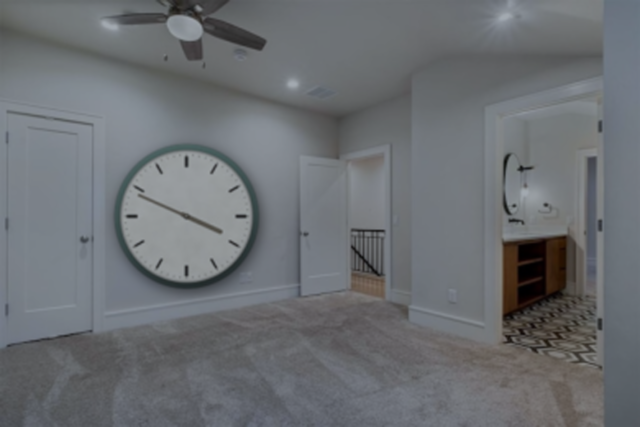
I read 3.49
